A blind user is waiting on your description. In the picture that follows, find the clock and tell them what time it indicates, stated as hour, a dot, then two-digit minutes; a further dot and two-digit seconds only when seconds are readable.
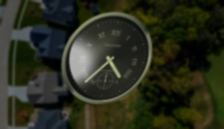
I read 4.37
